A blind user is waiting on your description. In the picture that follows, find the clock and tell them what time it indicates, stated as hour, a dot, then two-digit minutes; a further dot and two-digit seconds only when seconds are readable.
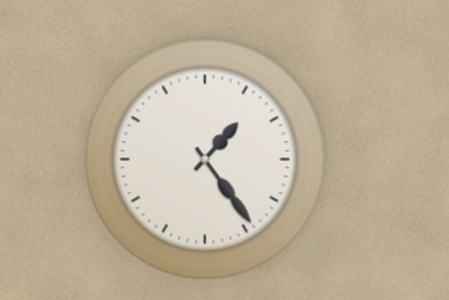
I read 1.24
